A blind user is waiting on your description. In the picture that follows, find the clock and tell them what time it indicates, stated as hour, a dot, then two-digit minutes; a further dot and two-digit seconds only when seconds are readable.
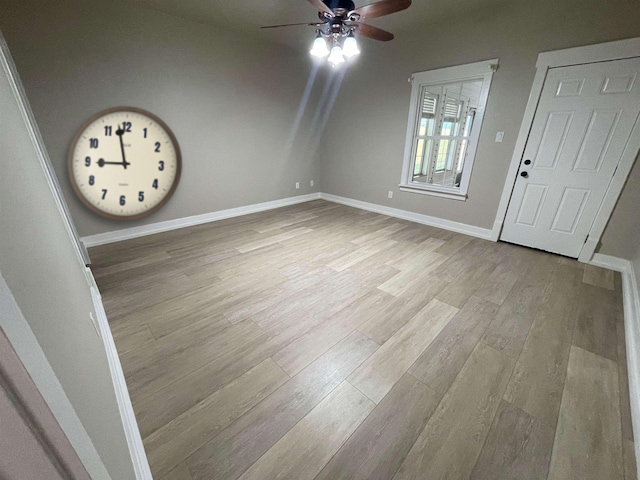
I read 8.58
